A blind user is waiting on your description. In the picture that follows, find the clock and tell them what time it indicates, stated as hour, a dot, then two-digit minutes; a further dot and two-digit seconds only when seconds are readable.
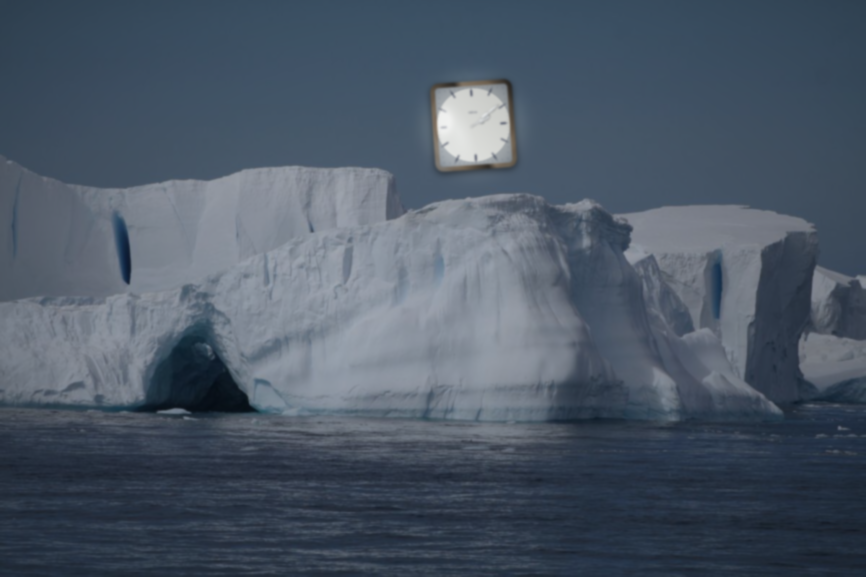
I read 2.09
